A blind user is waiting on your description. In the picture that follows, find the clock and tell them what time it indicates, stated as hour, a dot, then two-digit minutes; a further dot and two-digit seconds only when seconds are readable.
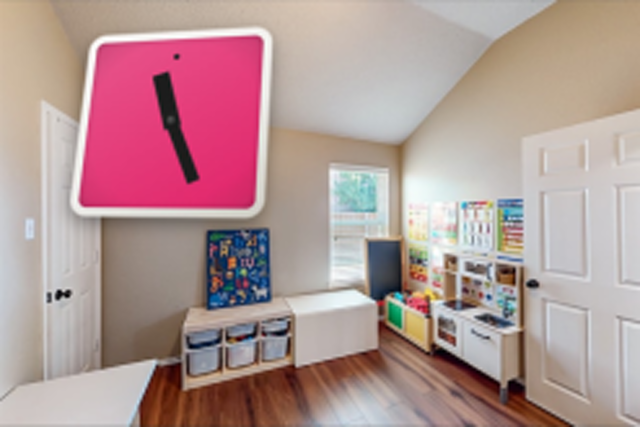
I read 11.26
